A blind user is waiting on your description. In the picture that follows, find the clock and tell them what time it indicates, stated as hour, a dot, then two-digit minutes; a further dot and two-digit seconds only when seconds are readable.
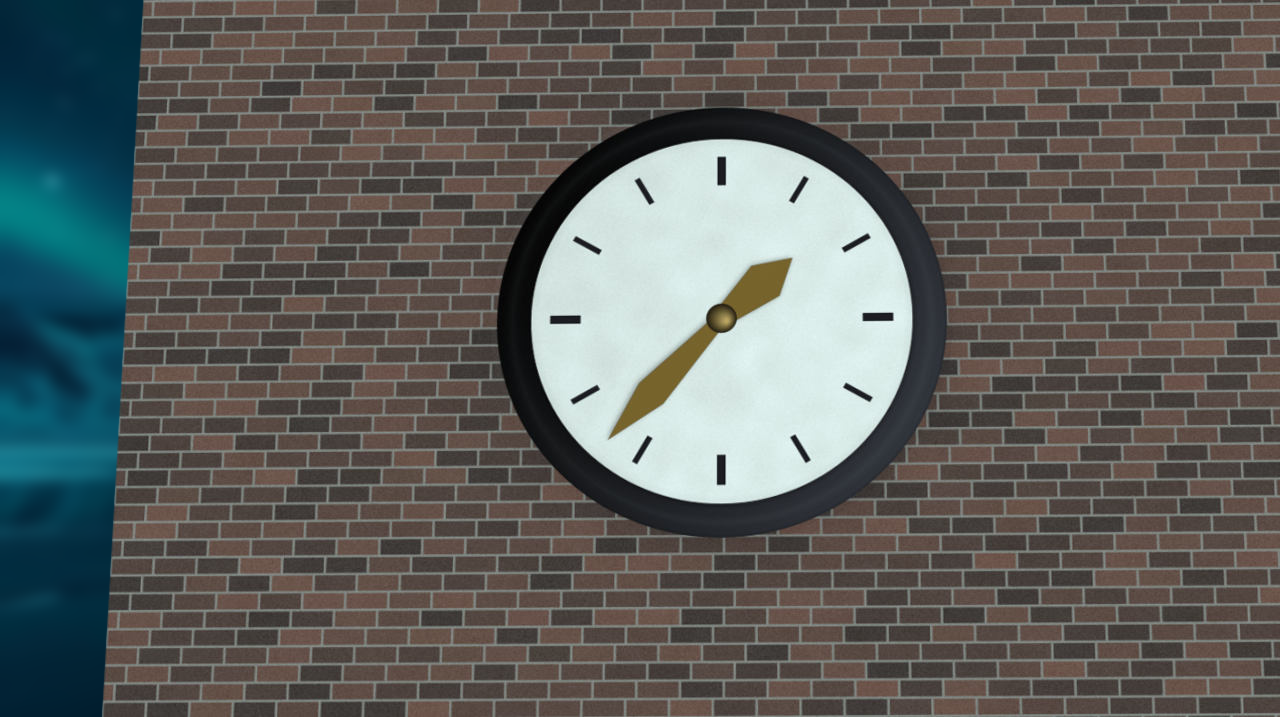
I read 1.37
